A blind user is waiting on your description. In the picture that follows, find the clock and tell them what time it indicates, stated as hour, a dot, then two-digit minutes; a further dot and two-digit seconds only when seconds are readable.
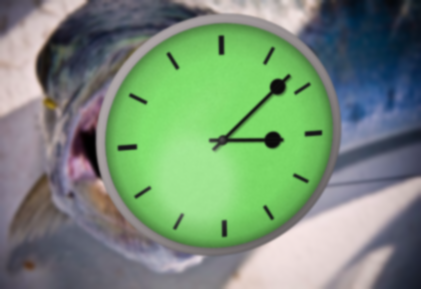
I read 3.08
